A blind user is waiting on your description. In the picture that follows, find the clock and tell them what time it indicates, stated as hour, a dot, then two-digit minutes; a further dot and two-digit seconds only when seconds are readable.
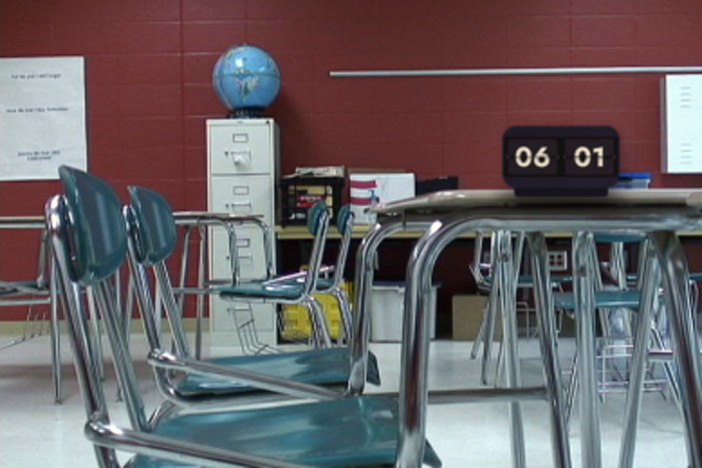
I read 6.01
